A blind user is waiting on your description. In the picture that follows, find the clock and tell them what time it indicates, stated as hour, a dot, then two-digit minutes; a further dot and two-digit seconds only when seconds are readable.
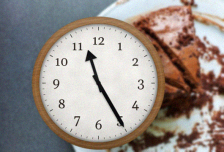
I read 11.25
